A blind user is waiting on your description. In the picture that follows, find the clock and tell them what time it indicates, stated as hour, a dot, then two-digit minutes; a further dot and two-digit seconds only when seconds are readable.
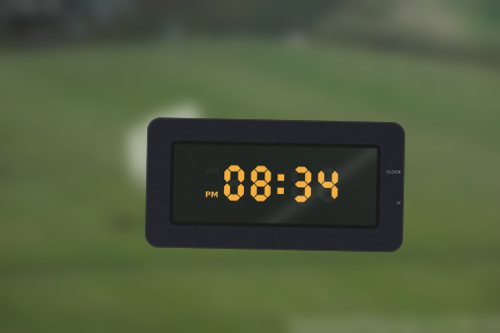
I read 8.34
